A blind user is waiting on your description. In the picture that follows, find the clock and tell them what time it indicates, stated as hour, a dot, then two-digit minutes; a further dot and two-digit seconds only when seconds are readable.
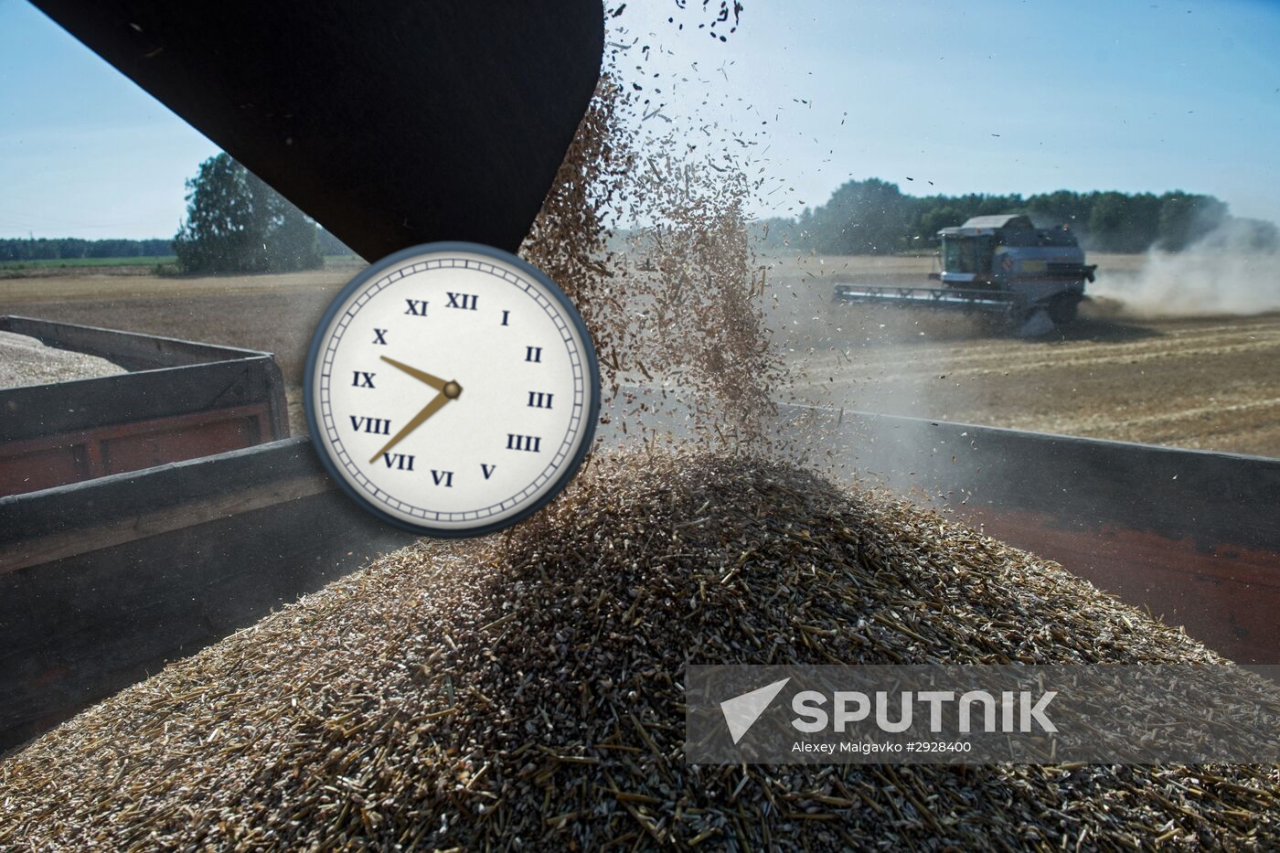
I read 9.37
